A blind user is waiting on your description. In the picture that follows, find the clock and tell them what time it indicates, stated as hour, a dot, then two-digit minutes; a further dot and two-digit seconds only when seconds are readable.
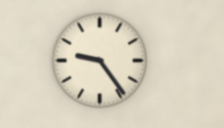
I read 9.24
